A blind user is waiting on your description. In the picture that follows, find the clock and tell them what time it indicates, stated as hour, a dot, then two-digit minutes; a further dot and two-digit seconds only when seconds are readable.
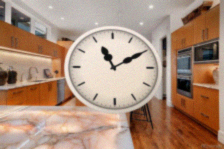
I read 11.10
